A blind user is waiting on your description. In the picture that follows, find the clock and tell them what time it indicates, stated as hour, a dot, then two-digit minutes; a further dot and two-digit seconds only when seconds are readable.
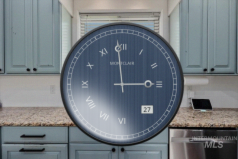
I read 2.59
